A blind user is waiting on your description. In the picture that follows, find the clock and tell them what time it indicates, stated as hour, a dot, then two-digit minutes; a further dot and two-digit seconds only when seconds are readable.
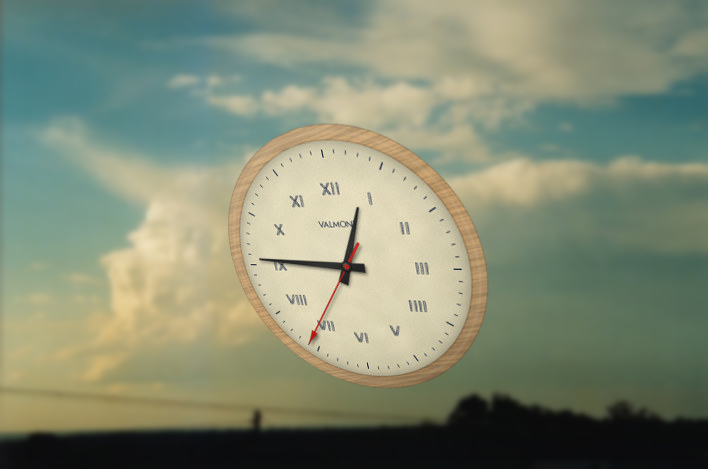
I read 12.45.36
